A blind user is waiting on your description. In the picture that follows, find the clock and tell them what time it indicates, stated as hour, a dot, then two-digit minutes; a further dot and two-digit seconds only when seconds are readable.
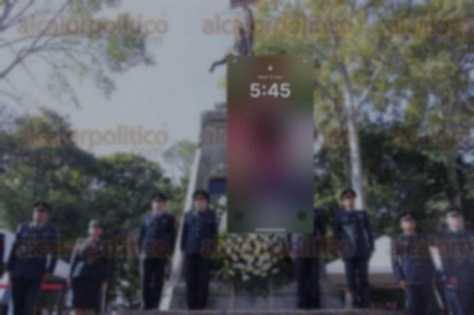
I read 5.45
